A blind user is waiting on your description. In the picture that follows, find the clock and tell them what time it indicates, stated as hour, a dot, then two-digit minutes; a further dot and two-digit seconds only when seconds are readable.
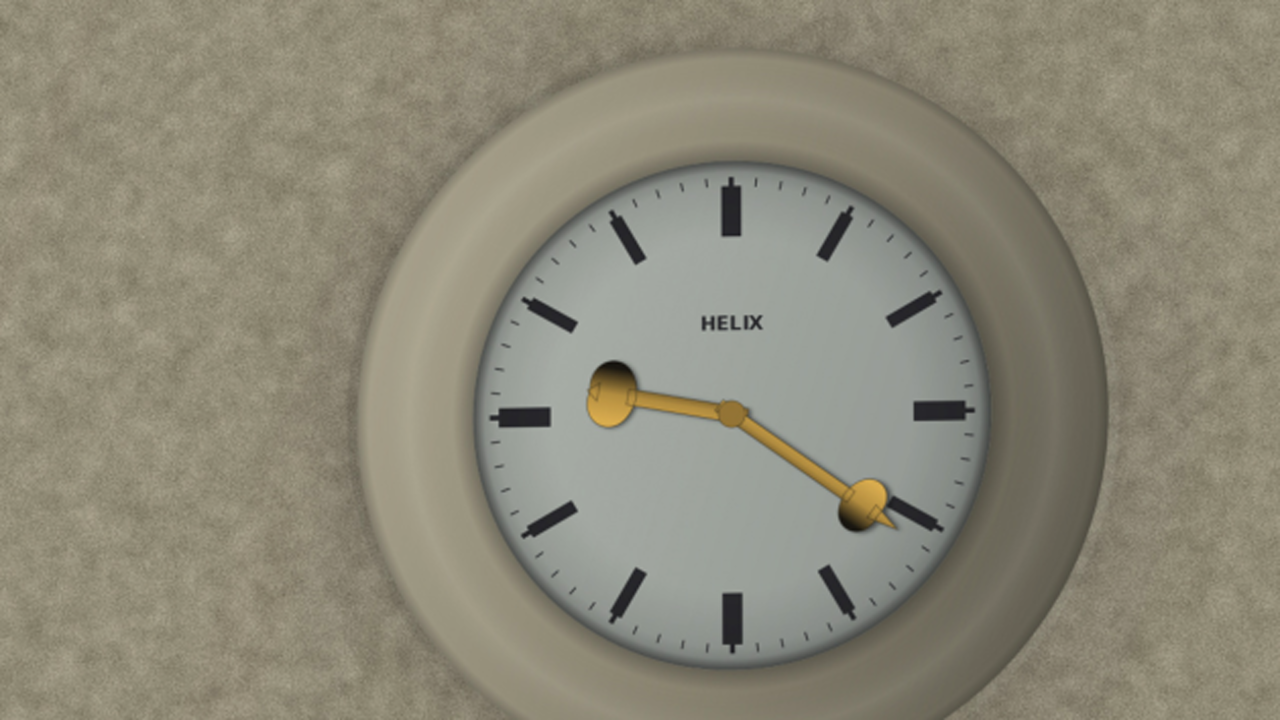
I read 9.21
